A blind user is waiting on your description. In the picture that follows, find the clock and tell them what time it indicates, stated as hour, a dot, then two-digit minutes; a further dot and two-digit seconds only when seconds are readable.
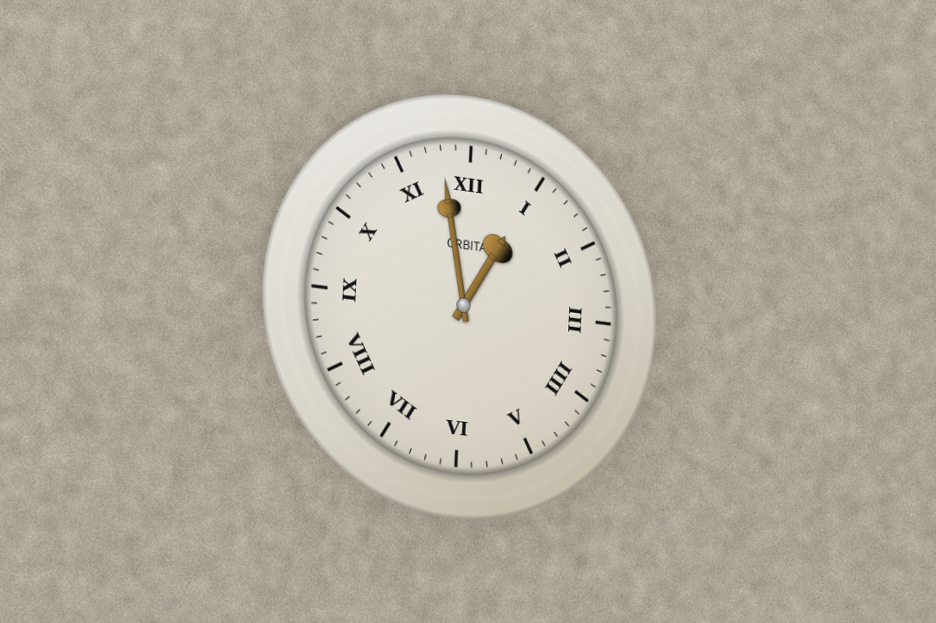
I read 12.58
